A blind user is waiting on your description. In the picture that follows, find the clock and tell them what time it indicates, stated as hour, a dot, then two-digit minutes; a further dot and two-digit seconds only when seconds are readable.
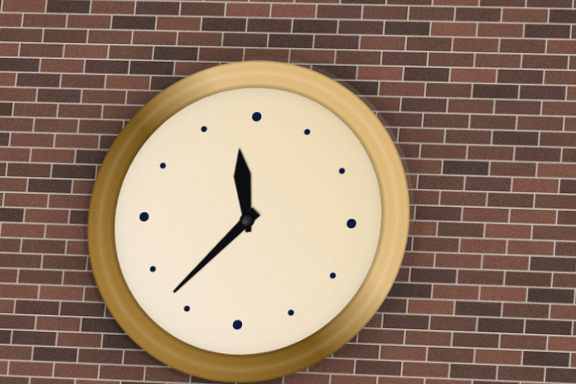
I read 11.37
